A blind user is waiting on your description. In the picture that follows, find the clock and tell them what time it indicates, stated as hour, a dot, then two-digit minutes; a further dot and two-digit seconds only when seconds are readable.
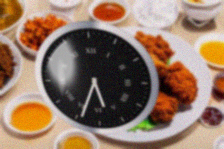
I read 5.34
